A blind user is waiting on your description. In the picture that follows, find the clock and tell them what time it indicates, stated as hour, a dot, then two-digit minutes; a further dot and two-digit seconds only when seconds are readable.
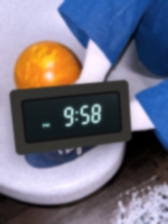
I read 9.58
